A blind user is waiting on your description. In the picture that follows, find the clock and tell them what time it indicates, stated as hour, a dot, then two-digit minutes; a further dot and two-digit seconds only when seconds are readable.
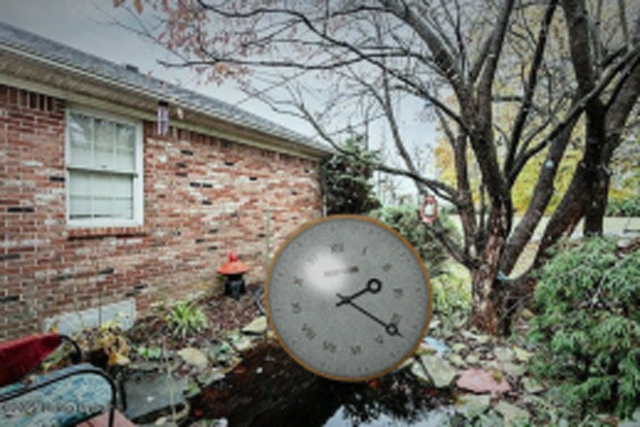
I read 2.22
